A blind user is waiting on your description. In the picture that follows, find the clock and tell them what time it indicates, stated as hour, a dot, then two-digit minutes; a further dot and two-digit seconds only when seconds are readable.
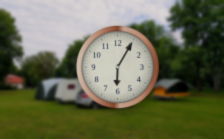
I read 6.05
